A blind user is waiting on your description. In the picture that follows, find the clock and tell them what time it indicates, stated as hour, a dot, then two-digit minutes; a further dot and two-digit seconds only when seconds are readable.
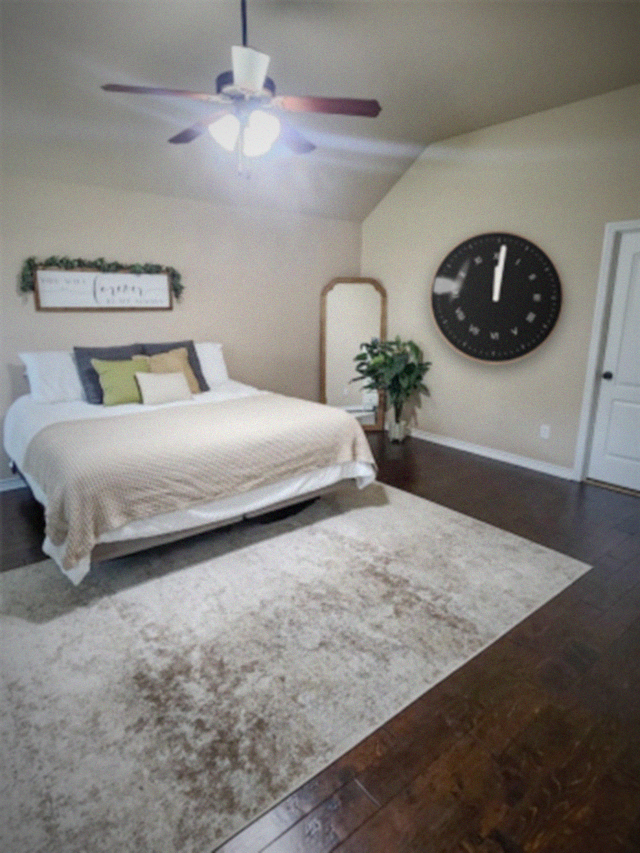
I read 12.01
